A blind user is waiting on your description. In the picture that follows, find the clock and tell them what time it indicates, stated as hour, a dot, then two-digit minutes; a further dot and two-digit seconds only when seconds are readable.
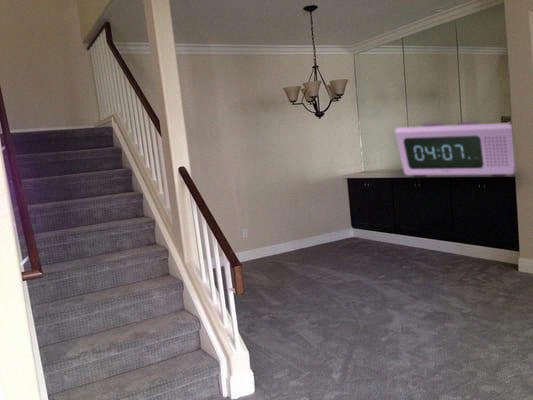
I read 4.07
